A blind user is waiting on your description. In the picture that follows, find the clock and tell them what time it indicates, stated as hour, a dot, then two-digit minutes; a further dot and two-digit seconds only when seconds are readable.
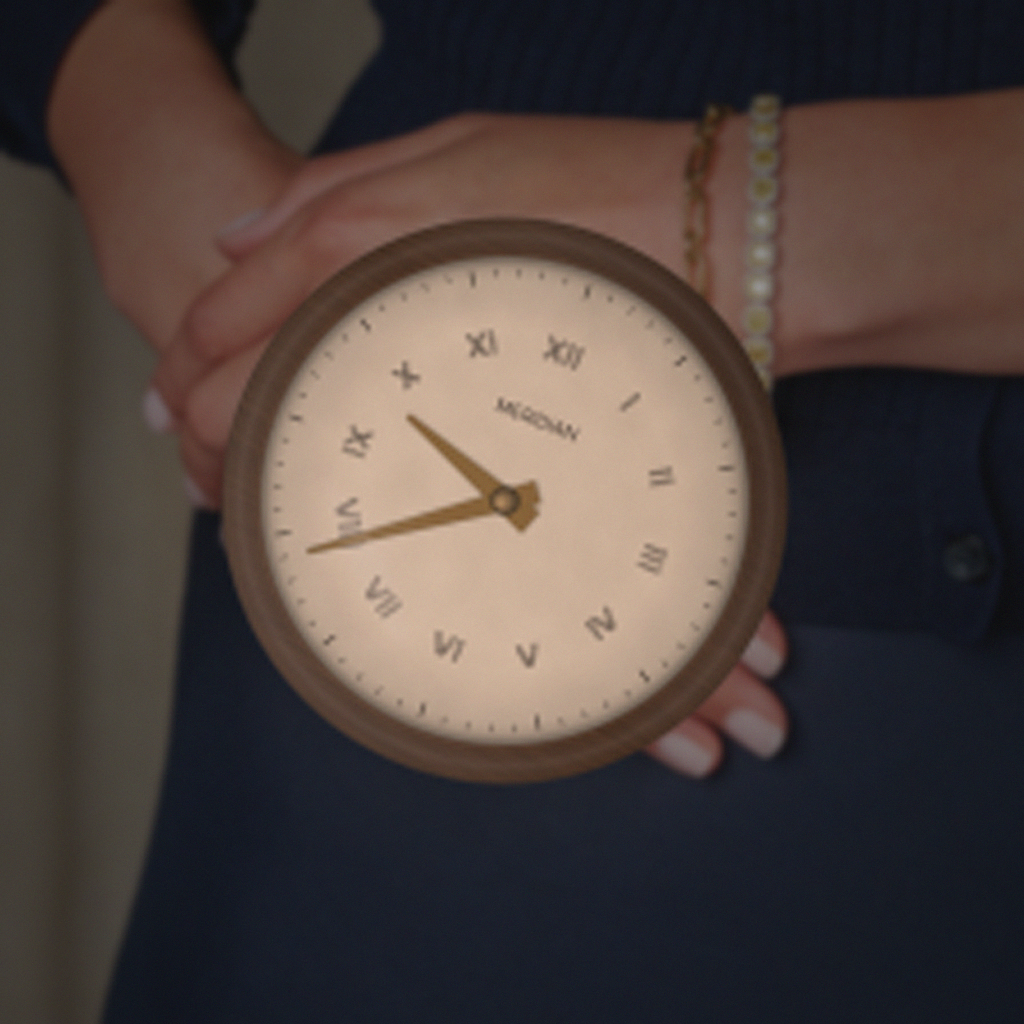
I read 9.39
